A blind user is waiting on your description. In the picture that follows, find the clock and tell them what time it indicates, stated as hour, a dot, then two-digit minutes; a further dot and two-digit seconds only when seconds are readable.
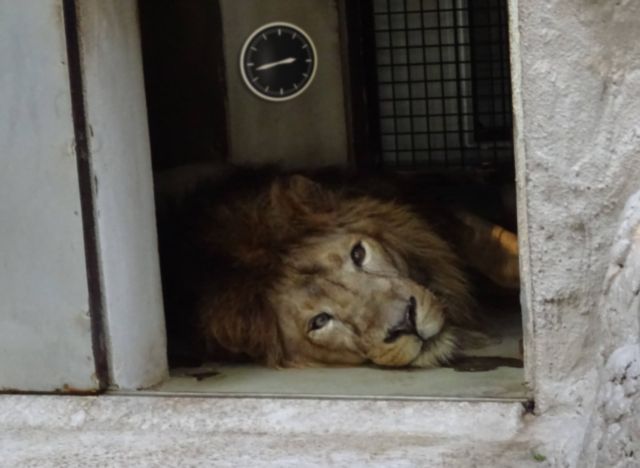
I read 2.43
